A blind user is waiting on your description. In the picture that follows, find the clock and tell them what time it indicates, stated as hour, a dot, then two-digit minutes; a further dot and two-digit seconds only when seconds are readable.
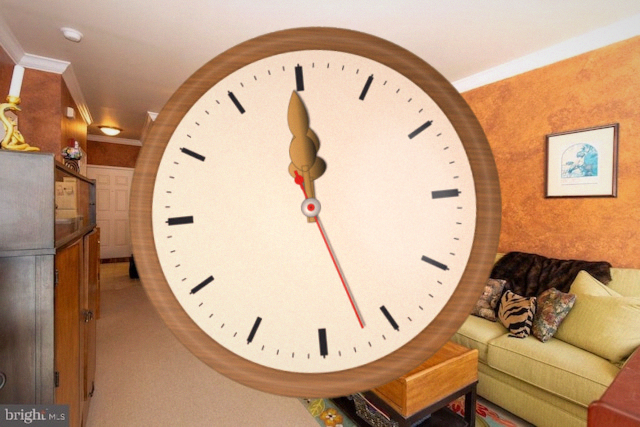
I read 11.59.27
